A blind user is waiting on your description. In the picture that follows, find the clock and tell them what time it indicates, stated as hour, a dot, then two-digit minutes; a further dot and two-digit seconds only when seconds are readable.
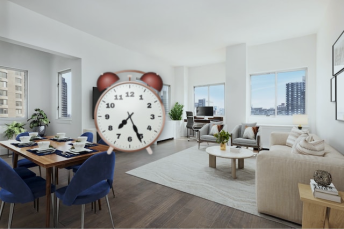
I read 7.26
